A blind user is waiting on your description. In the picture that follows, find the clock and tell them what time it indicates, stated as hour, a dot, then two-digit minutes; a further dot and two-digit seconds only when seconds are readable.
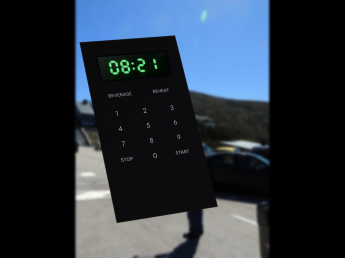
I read 8.21
